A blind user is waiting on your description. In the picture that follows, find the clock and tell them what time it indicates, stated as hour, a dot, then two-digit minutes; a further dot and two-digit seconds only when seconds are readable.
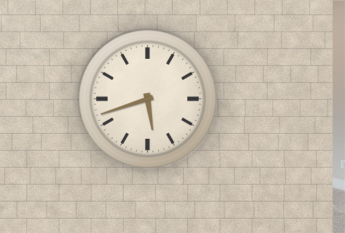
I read 5.42
